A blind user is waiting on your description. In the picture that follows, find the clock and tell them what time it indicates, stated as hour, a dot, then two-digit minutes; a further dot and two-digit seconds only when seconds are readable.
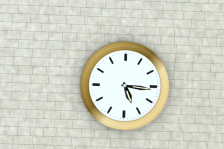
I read 5.16
